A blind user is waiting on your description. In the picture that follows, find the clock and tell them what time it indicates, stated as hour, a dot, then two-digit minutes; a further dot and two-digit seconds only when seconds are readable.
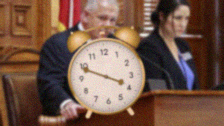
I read 3.49
